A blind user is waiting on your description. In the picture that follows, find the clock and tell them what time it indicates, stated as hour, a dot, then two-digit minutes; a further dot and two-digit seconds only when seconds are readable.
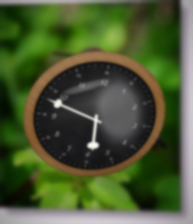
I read 5.48
